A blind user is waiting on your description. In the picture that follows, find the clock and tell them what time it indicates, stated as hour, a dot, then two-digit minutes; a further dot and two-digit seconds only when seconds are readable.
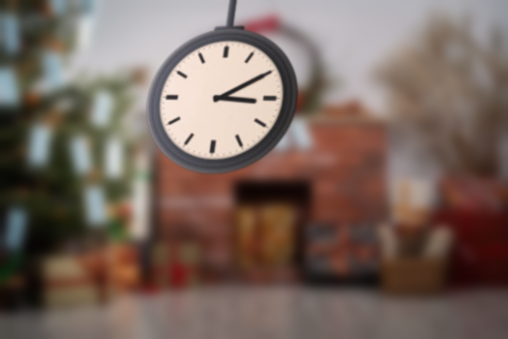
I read 3.10
